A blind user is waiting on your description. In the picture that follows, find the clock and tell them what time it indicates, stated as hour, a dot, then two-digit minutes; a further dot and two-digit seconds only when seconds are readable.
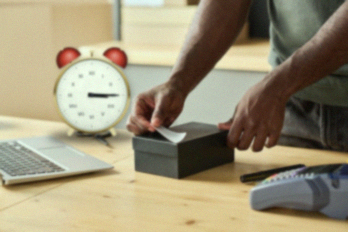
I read 3.15
